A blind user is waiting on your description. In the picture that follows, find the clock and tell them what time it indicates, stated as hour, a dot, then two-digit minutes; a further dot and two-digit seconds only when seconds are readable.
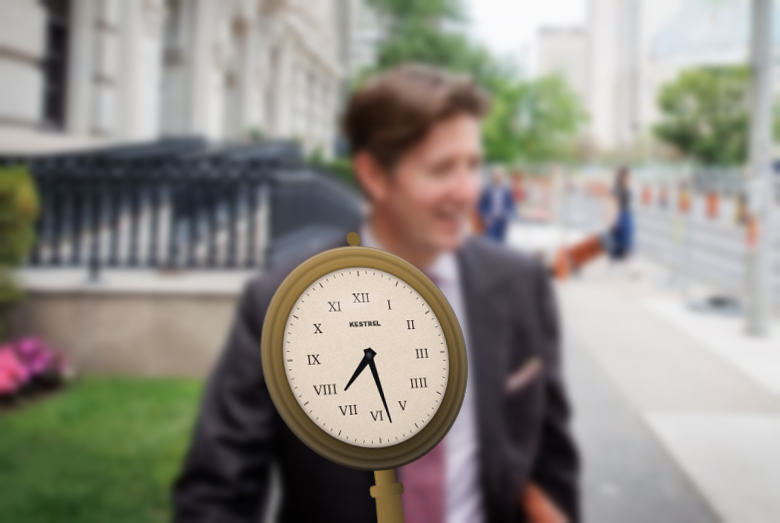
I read 7.28
